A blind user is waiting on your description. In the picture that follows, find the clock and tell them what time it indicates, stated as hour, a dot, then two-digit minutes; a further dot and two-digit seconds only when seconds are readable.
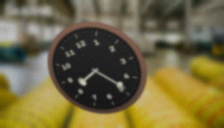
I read 8.24
